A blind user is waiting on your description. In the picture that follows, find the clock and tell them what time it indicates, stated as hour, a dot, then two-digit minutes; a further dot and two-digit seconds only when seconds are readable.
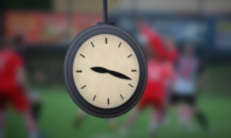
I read 9.18
